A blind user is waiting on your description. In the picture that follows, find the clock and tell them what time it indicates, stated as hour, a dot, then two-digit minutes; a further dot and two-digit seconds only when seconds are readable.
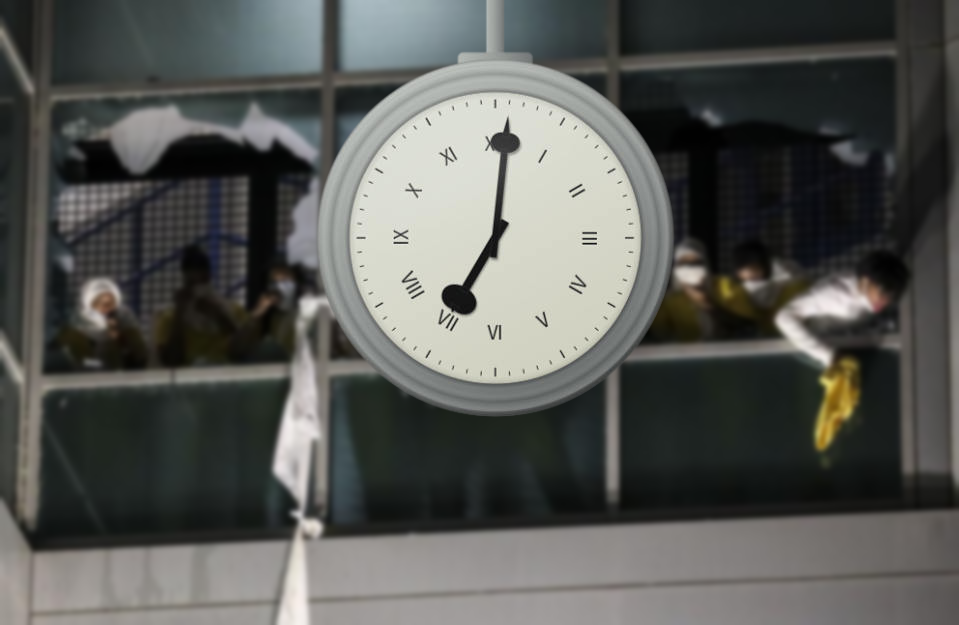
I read 7.01
